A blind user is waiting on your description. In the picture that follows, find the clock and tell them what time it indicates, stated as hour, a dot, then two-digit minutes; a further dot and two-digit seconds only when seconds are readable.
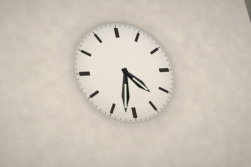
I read 4.32
